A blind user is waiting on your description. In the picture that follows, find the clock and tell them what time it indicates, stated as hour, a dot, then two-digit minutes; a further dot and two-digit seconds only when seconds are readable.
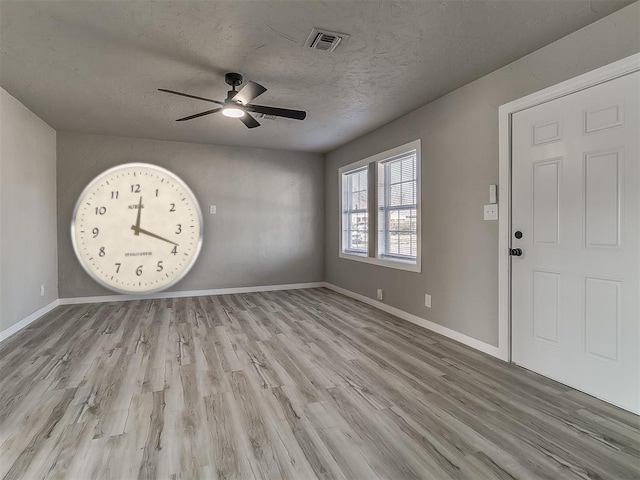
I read 12.19
